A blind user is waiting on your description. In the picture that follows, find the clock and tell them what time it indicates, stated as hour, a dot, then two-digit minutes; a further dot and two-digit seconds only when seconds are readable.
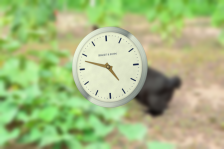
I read 4.48
